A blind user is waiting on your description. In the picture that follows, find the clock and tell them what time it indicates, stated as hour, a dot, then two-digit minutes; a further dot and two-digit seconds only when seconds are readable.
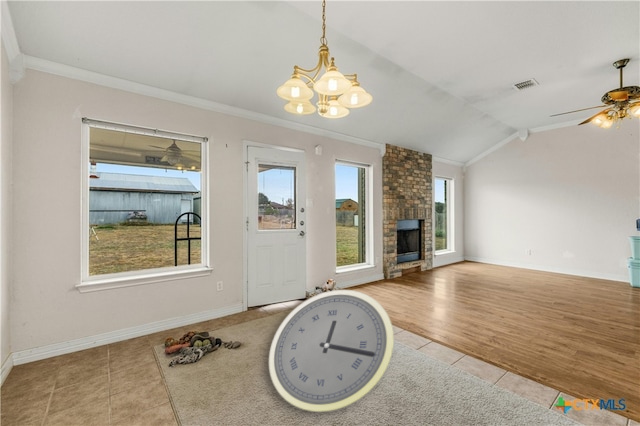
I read 12.17
